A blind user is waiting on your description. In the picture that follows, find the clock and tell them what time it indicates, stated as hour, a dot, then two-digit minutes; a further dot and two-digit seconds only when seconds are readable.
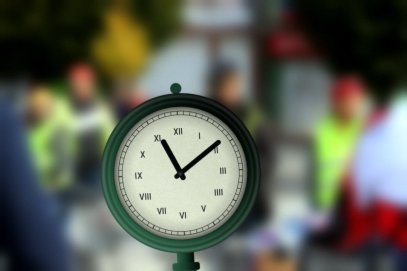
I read 11.09
